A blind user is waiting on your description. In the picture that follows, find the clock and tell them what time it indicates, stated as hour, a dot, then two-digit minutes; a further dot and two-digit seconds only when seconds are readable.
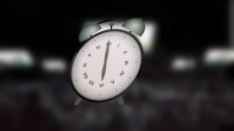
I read 6.00
